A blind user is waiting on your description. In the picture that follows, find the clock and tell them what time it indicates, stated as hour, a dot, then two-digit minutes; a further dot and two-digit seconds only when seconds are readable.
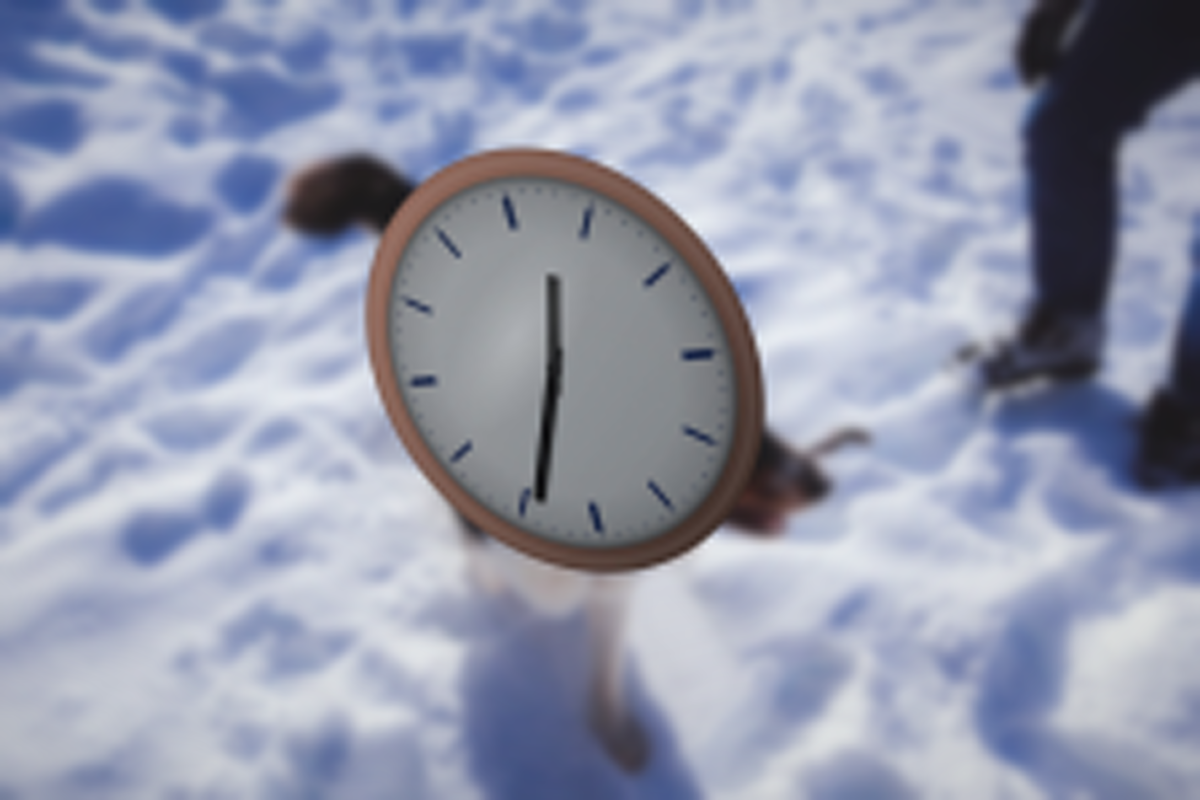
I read 12.34
